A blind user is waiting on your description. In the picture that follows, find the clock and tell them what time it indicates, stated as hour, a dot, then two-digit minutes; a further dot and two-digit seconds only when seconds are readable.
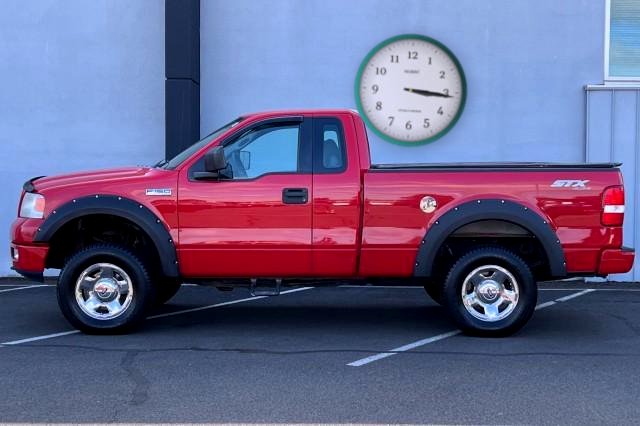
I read 3.16
